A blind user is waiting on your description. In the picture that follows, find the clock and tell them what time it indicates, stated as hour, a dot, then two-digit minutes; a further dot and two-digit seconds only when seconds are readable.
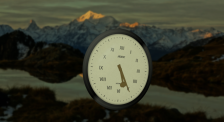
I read 5.25
